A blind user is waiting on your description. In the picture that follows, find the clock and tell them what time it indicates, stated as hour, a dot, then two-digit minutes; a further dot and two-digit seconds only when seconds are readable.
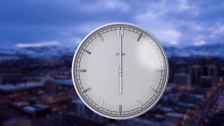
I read 6.00
